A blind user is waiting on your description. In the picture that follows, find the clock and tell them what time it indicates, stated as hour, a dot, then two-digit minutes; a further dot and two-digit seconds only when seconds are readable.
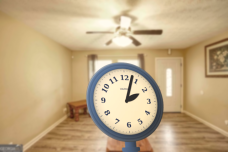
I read 2.03
